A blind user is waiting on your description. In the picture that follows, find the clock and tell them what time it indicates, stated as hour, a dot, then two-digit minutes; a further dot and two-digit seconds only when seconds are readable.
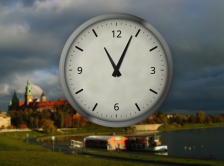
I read 11.04
